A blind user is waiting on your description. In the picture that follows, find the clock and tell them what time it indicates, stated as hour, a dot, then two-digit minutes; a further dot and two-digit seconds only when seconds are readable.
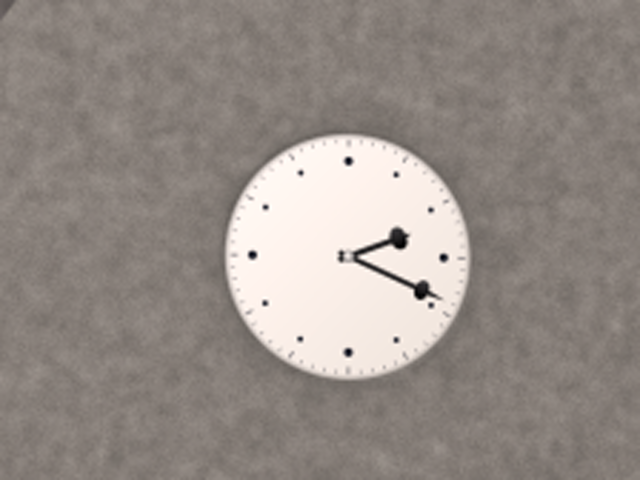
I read 2.19
